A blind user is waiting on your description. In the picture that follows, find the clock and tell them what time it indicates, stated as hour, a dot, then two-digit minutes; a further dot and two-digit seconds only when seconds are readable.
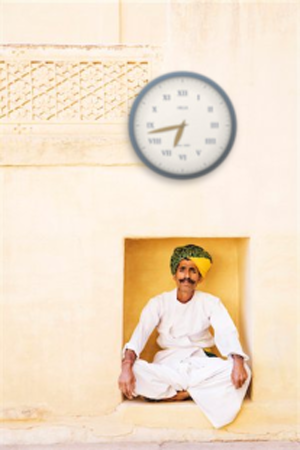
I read 6.43
